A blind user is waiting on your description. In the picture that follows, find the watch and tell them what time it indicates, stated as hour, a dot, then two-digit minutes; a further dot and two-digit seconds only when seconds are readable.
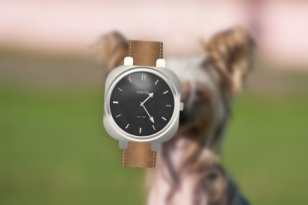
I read 1.24
